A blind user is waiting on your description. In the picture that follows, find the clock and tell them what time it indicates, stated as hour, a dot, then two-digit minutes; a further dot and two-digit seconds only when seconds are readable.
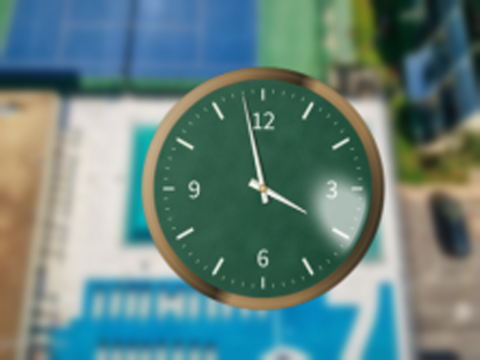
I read 3.58
